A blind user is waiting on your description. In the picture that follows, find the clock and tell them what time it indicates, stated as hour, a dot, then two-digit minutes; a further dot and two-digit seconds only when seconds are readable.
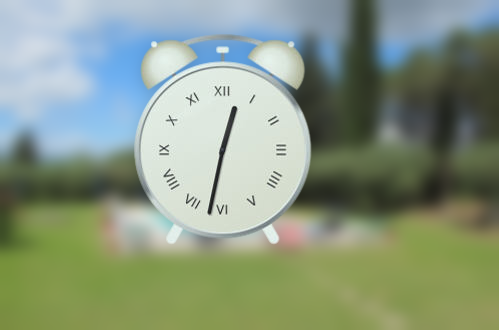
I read 12.32
